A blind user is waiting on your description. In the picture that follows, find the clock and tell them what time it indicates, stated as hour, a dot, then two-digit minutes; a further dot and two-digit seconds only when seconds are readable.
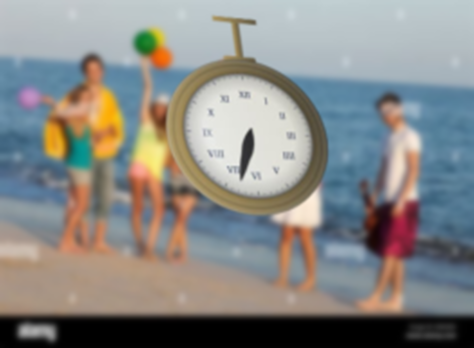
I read 6.33
